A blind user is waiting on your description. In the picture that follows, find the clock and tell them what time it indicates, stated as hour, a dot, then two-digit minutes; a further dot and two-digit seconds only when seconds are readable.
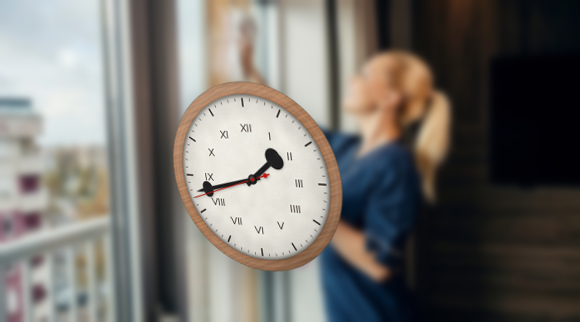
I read 1.42.42
